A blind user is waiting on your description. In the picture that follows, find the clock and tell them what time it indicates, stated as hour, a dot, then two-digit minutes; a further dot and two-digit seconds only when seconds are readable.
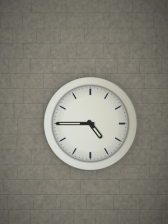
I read 4.45
